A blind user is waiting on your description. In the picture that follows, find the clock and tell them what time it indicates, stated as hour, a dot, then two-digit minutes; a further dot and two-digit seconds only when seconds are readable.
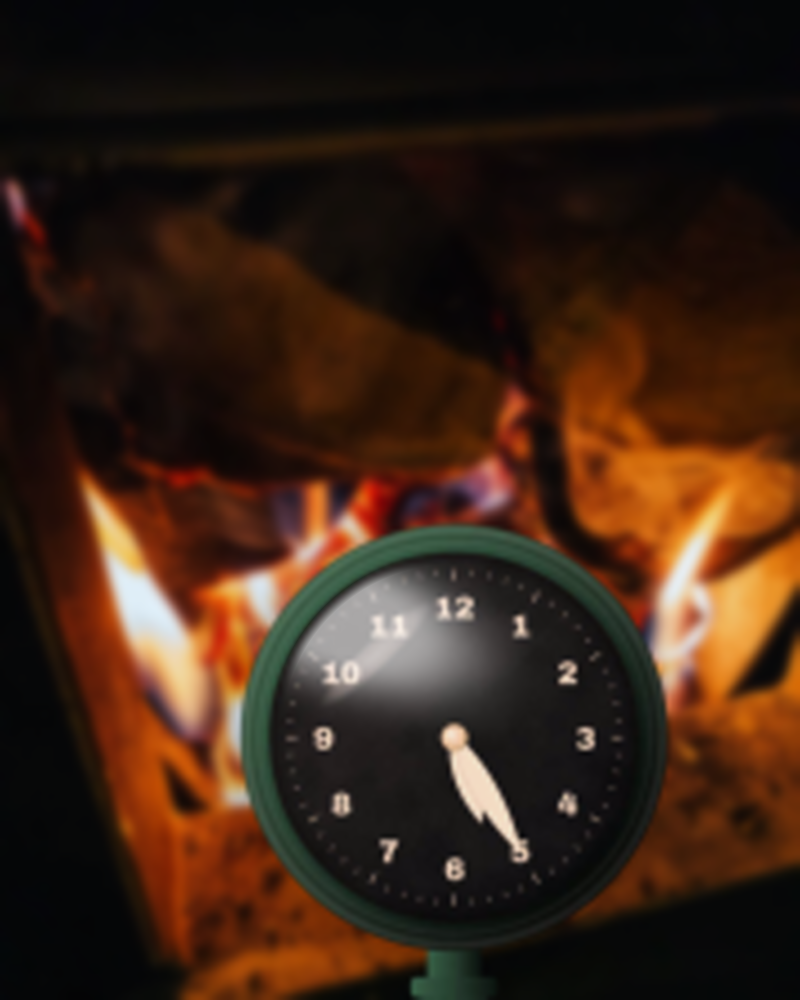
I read 5.25
